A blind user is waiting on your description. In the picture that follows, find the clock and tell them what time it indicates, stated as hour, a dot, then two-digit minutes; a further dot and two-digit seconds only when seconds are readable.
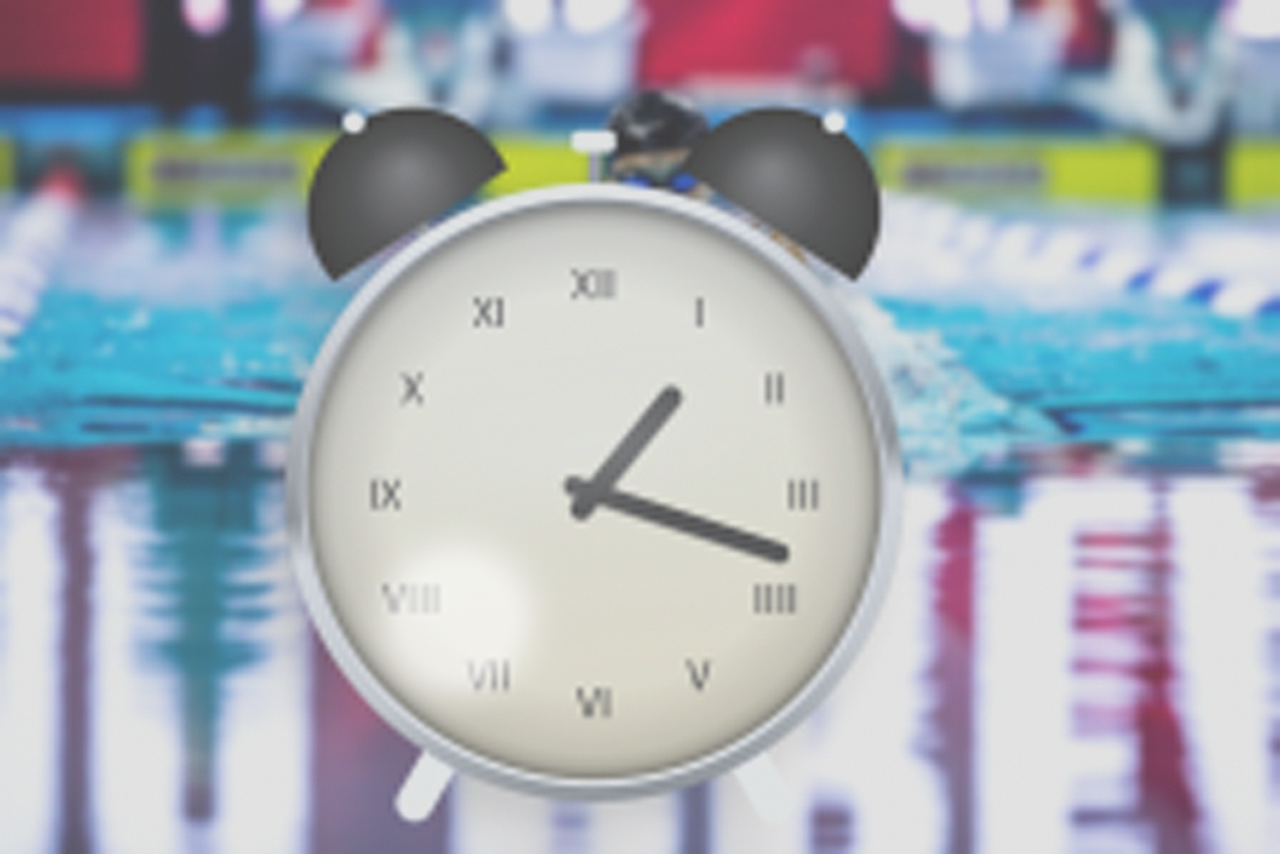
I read 1.18
